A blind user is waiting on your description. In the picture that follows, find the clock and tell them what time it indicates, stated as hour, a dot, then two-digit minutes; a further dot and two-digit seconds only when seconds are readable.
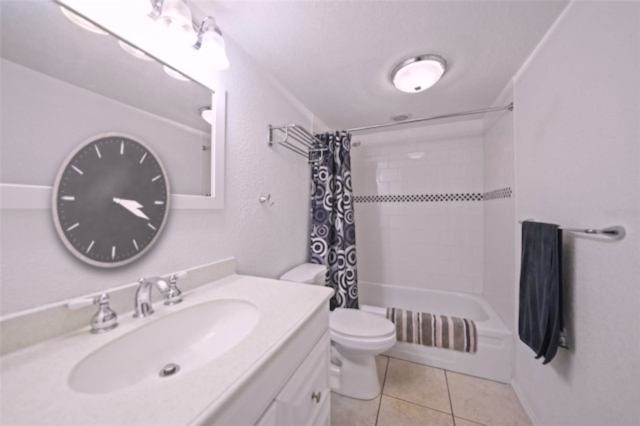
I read 3.19
